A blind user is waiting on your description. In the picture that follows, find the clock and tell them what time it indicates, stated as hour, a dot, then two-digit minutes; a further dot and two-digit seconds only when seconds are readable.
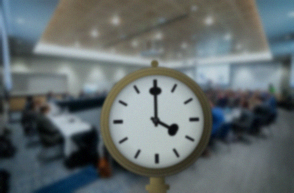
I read 4.00
